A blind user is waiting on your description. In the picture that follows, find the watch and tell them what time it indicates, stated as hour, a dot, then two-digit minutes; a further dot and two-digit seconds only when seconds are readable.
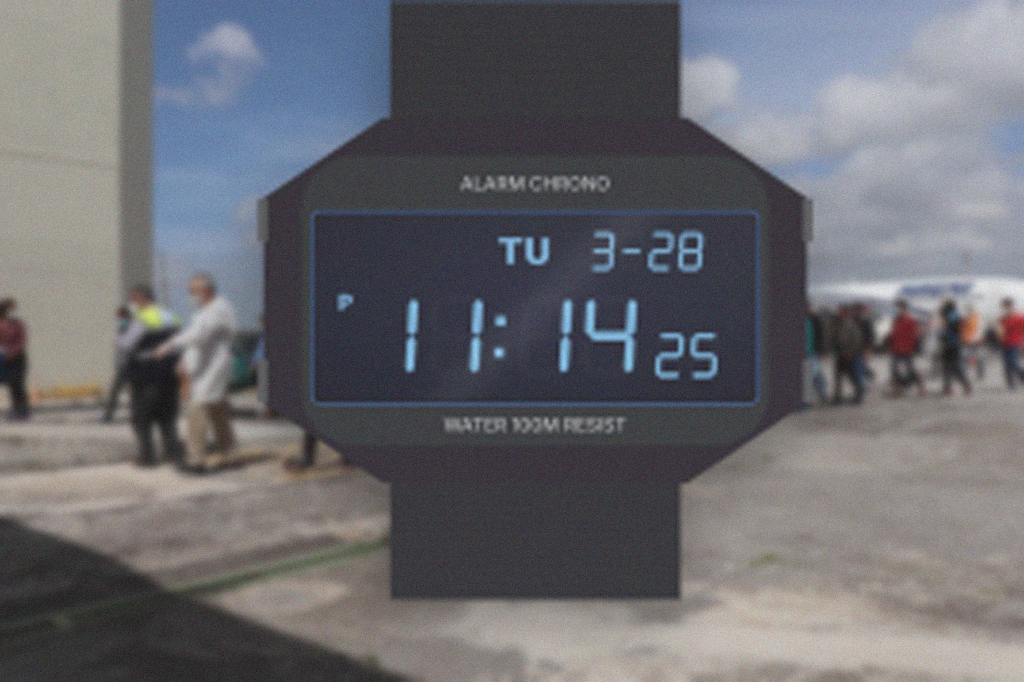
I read 11.14.25
